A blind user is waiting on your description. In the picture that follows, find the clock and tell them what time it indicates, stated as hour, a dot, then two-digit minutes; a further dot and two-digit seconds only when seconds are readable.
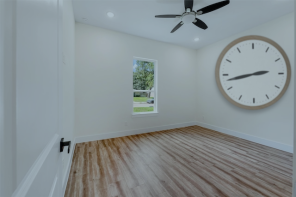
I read 2.43
